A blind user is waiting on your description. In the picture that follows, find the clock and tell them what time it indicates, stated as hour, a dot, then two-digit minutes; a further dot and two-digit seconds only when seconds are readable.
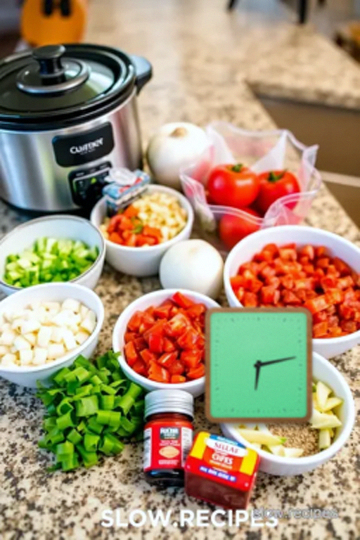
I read 6.13
